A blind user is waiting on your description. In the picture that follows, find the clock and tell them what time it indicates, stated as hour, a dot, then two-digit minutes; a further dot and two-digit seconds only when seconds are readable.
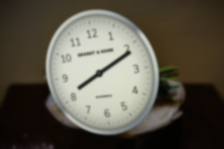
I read 8.11
